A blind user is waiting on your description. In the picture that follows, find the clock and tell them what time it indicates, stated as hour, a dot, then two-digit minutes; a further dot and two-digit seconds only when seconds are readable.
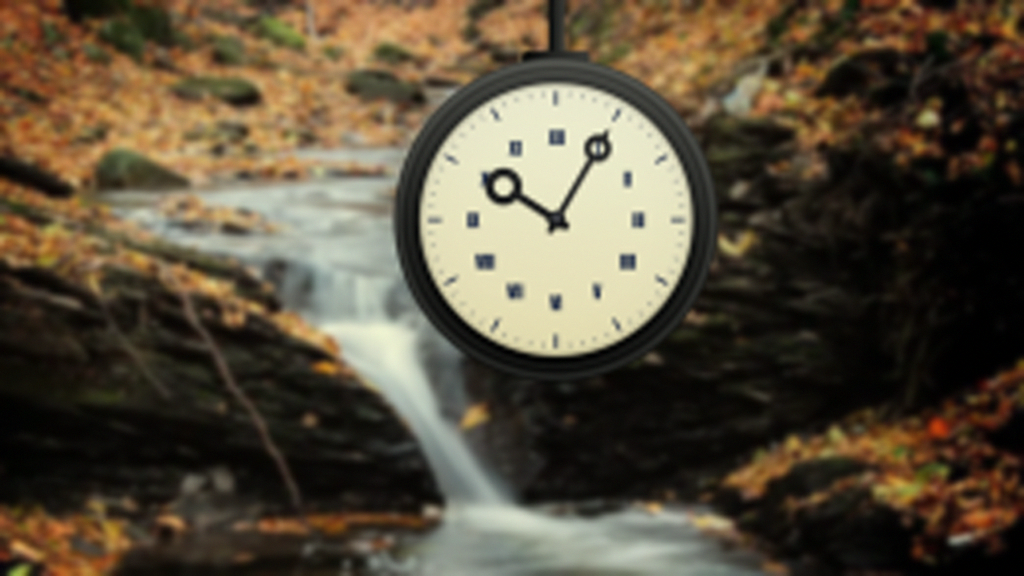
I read 10.05
